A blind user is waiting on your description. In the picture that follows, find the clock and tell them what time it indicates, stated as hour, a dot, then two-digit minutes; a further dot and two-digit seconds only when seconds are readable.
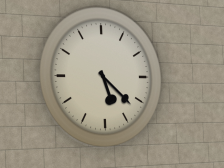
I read 5.22
